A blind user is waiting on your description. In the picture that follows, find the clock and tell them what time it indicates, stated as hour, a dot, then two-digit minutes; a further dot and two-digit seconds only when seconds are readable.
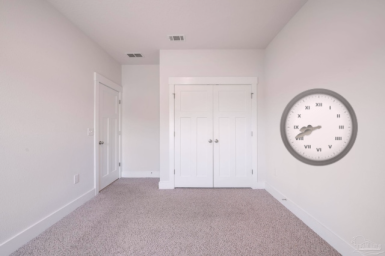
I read 8.41
